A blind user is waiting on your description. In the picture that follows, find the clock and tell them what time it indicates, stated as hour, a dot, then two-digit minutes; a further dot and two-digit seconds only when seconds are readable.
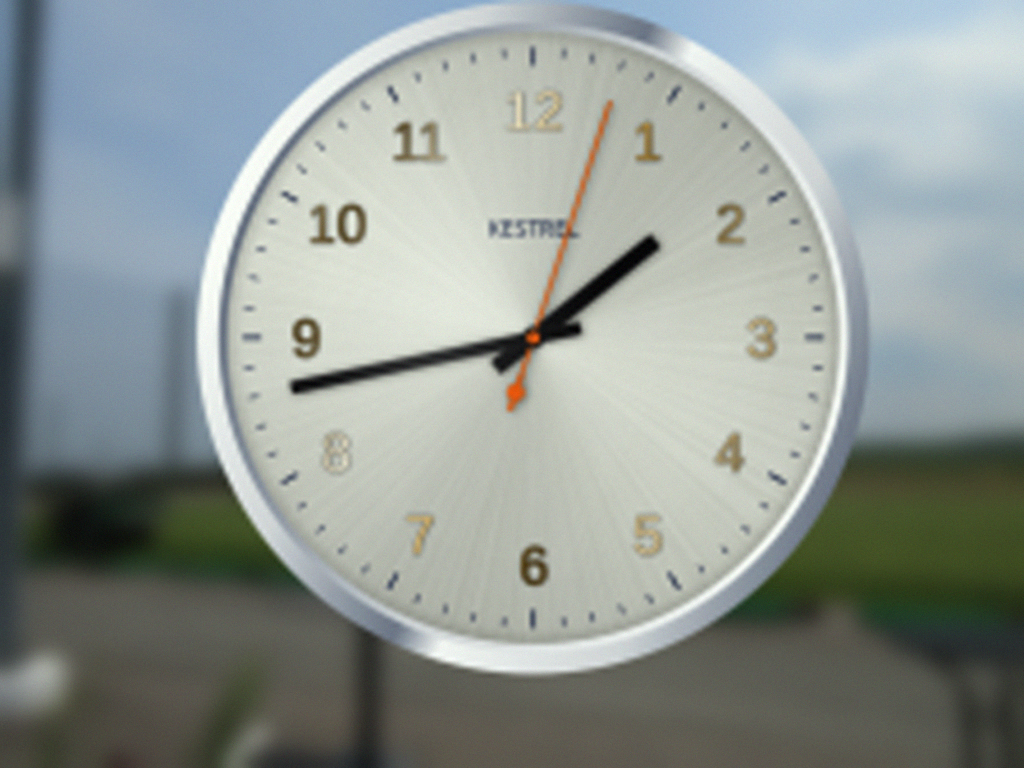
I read 1.43.03
